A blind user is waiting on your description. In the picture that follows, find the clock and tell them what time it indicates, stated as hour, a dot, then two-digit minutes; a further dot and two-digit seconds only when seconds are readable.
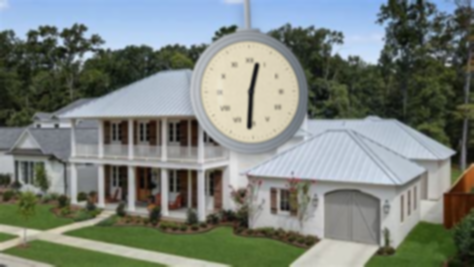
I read 12.31
